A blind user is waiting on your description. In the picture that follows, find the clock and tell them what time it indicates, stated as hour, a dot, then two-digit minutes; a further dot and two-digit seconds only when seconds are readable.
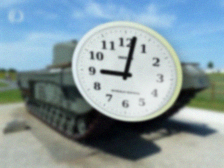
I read 9.02
